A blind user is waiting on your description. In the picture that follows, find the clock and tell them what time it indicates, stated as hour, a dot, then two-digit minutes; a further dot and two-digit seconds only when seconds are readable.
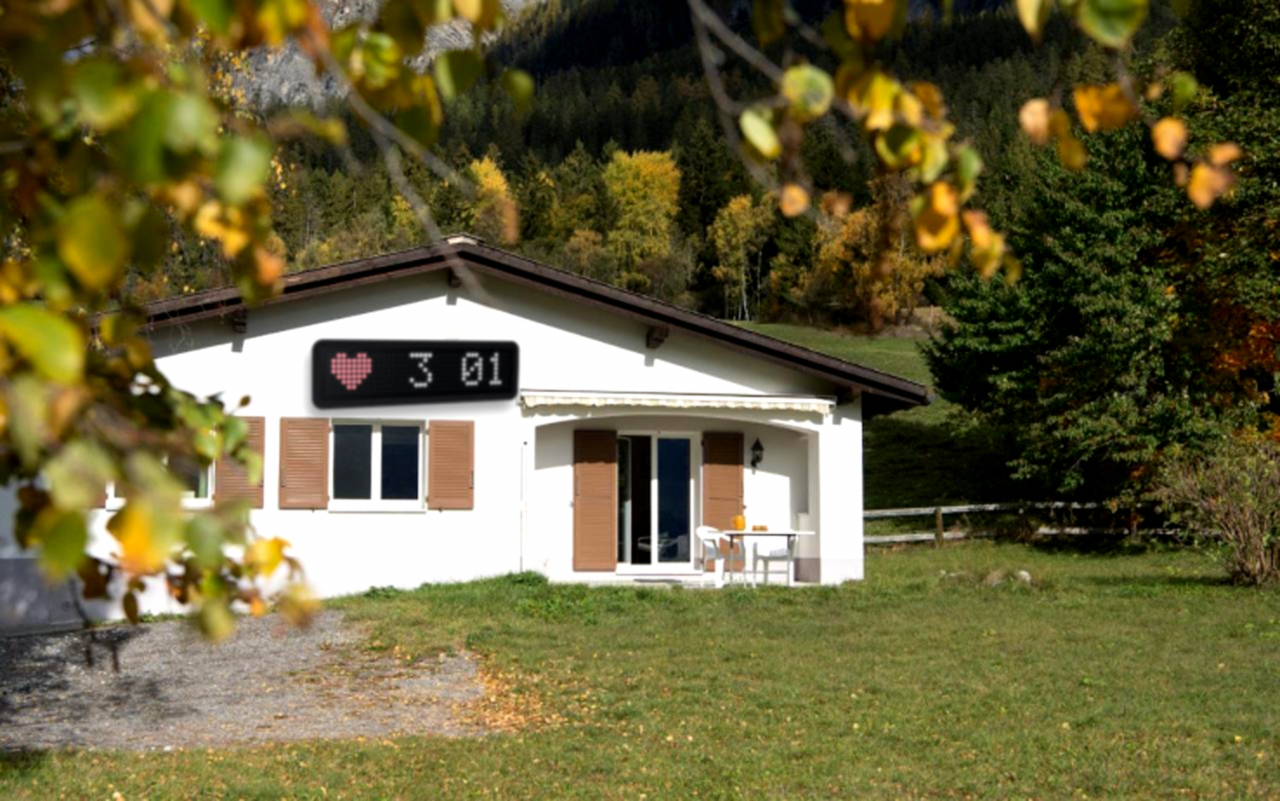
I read 3.01
